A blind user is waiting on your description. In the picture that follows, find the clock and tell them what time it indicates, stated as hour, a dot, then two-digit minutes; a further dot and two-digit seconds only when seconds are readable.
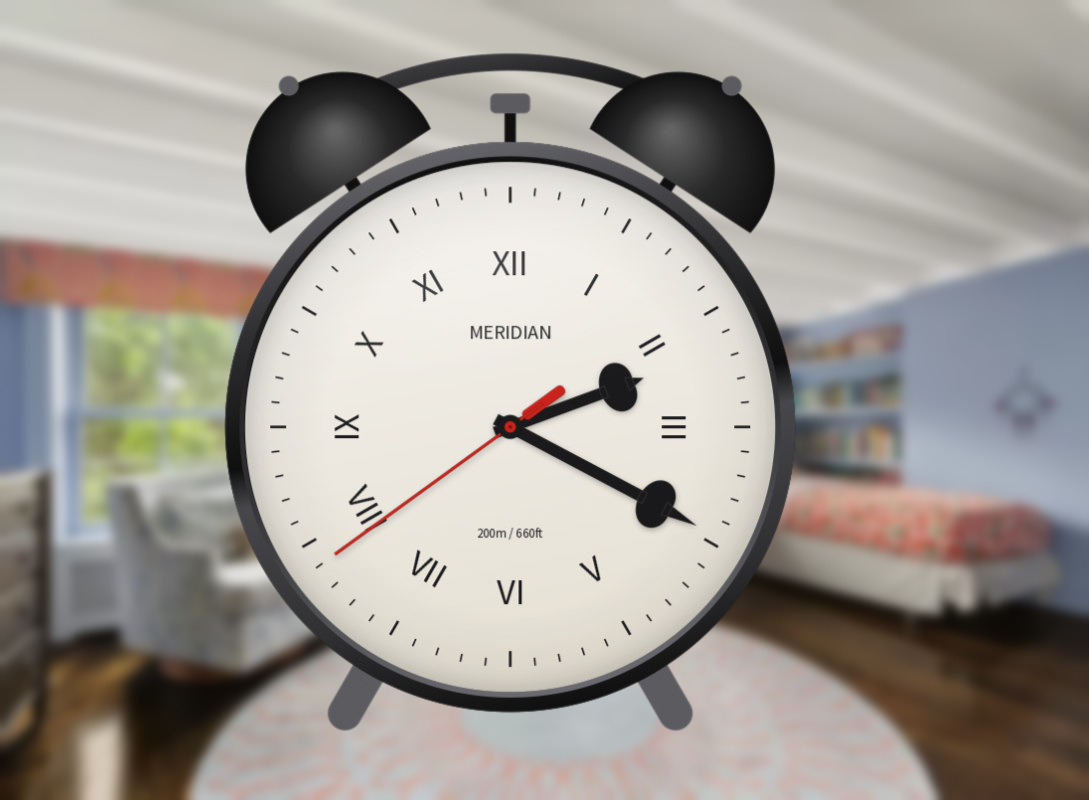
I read 2.19.39
